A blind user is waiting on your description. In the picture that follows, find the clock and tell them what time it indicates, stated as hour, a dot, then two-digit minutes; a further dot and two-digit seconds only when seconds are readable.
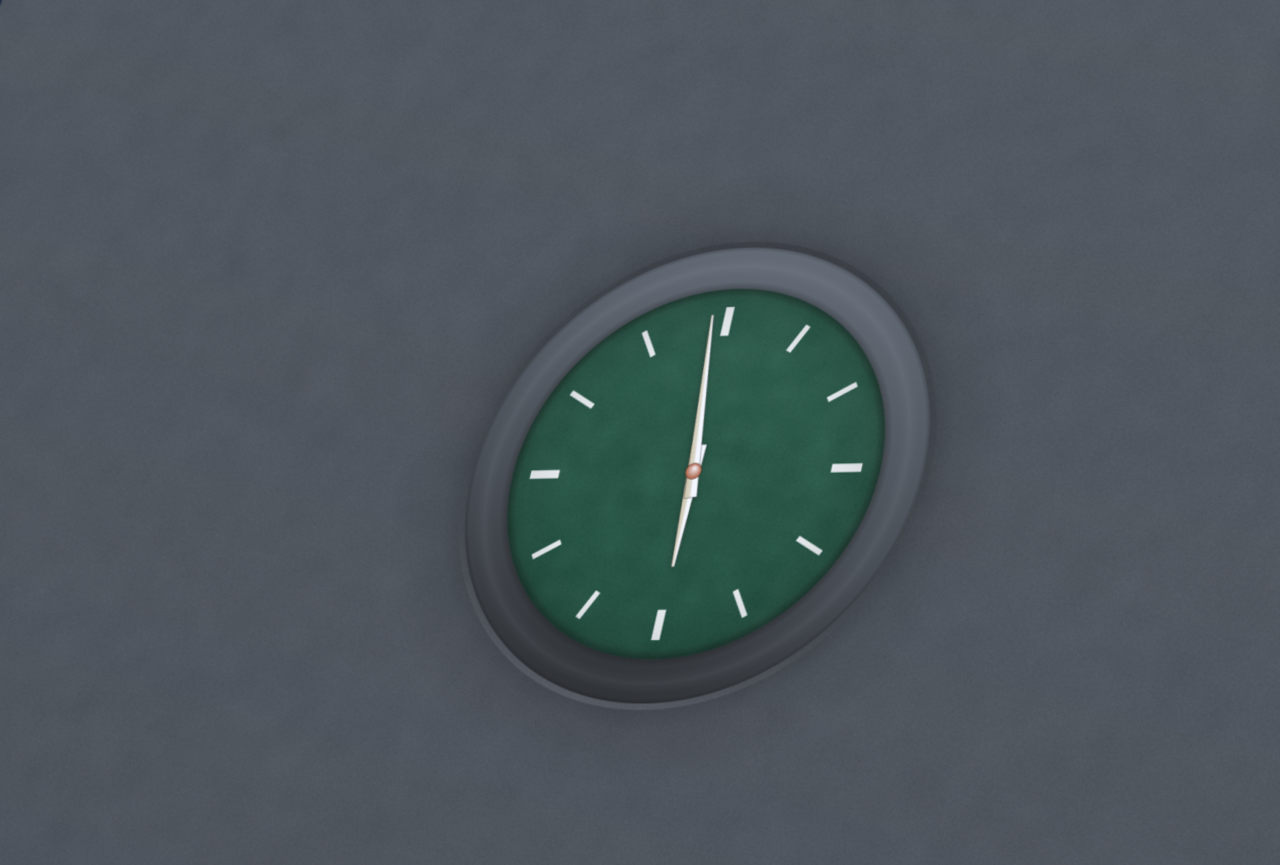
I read 5.59
